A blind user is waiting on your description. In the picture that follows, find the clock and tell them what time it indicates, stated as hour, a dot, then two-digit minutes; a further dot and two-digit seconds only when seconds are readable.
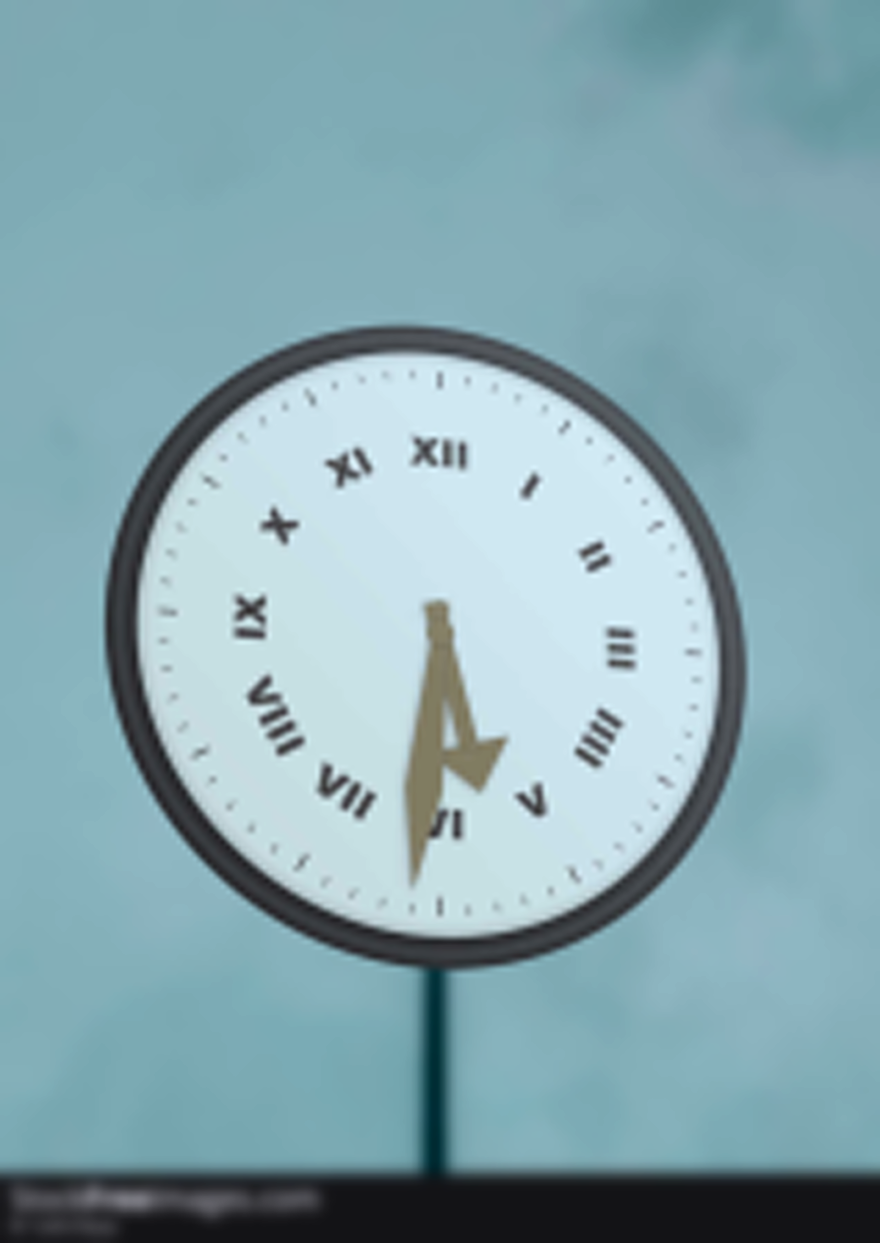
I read 5.31
